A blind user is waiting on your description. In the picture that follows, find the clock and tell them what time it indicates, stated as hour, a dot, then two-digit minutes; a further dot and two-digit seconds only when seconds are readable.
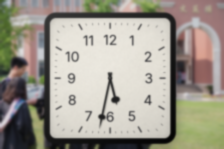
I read 5.32
